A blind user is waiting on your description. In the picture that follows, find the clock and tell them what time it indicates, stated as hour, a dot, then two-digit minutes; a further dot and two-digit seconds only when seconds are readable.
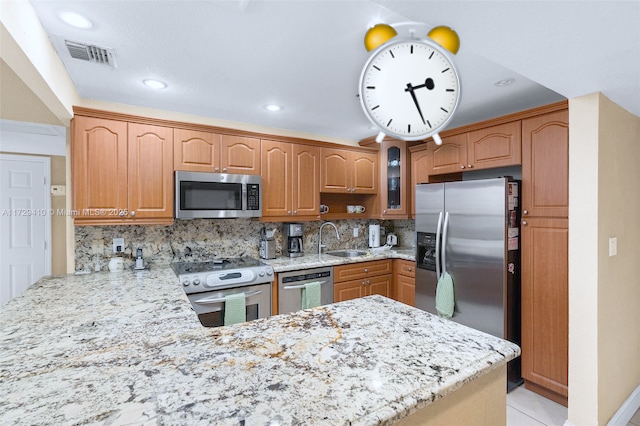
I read 2.26
